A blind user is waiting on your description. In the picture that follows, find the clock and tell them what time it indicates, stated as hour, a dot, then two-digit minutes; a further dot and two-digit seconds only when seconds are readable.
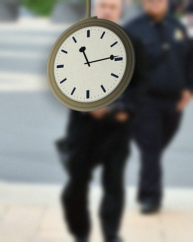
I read 11.14
